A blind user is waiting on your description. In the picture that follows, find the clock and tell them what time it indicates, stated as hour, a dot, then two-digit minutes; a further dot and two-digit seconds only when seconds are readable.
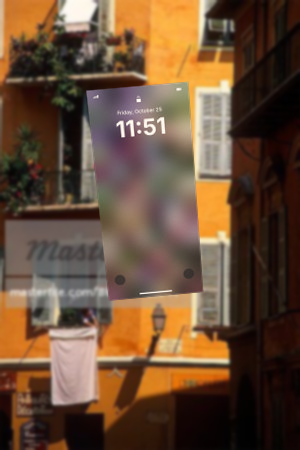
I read 11.51
